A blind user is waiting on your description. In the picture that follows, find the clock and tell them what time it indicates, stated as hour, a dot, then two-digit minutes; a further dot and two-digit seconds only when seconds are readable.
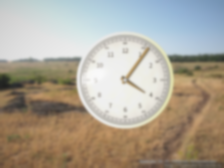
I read 4.06
